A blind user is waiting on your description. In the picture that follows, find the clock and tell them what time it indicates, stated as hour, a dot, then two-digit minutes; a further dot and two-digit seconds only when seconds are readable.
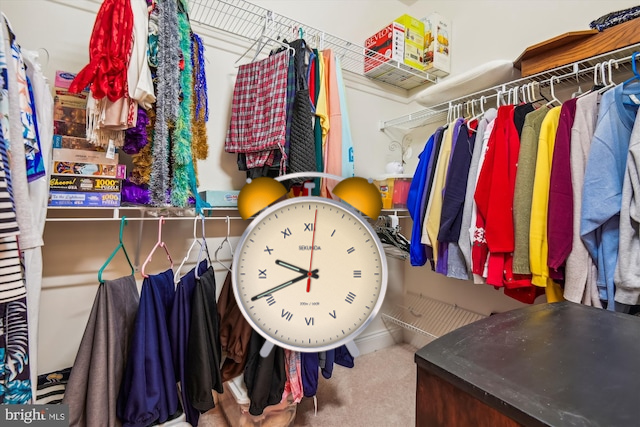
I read 9.41.01
